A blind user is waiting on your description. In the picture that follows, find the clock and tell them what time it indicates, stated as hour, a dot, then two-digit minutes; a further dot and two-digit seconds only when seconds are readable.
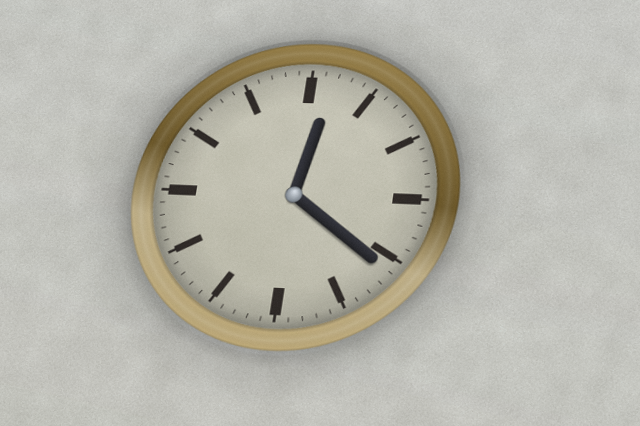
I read 12.21
